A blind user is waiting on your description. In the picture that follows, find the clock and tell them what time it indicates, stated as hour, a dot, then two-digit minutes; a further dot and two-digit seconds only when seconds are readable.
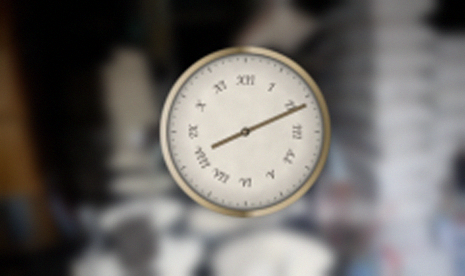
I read 8.11
